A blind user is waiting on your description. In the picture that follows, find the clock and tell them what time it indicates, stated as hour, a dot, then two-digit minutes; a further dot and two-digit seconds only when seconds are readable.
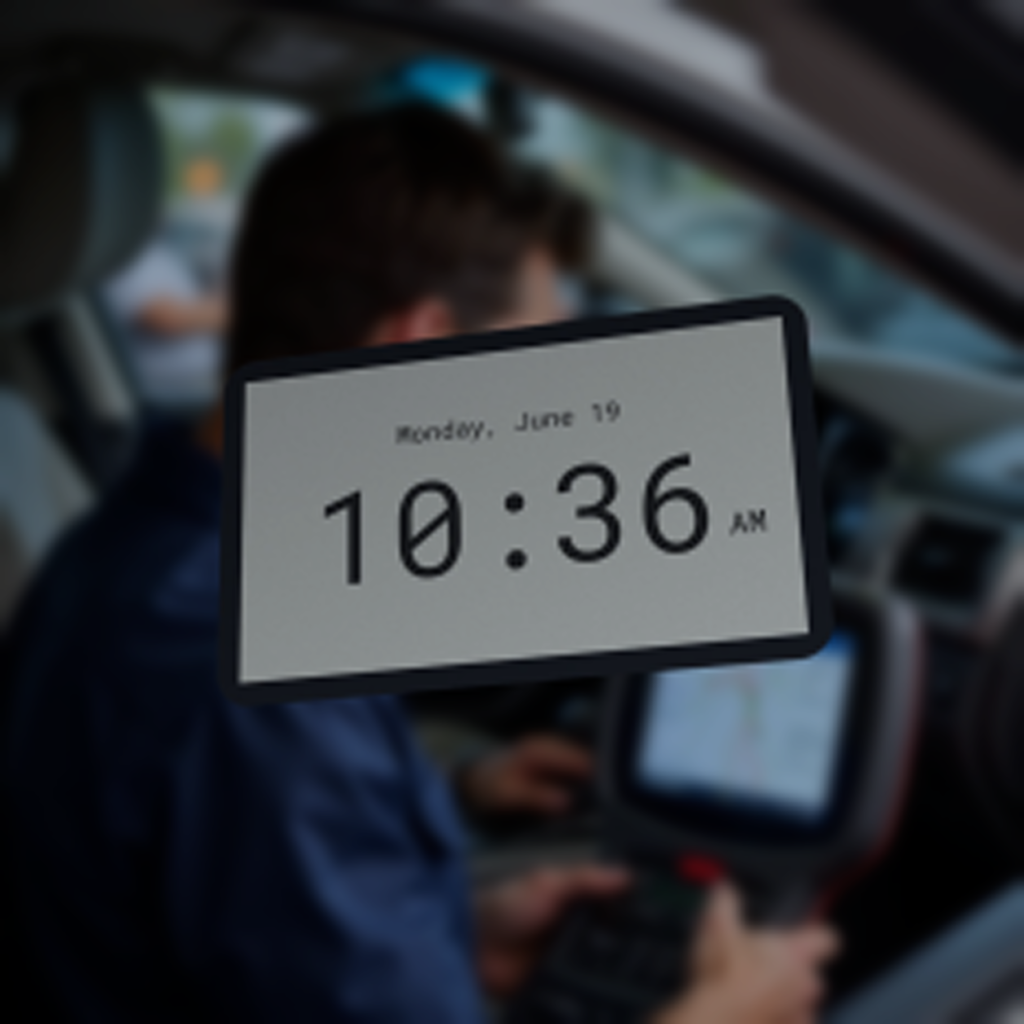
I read 10.36
